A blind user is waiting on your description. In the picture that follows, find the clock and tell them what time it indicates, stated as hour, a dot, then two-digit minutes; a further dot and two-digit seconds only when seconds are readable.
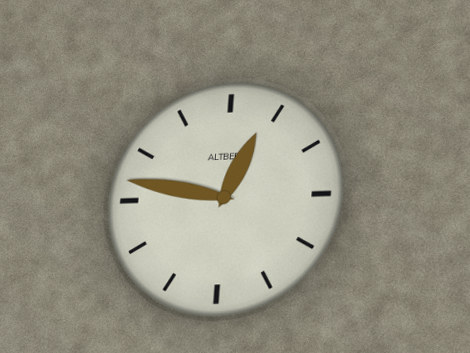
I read 12.47
